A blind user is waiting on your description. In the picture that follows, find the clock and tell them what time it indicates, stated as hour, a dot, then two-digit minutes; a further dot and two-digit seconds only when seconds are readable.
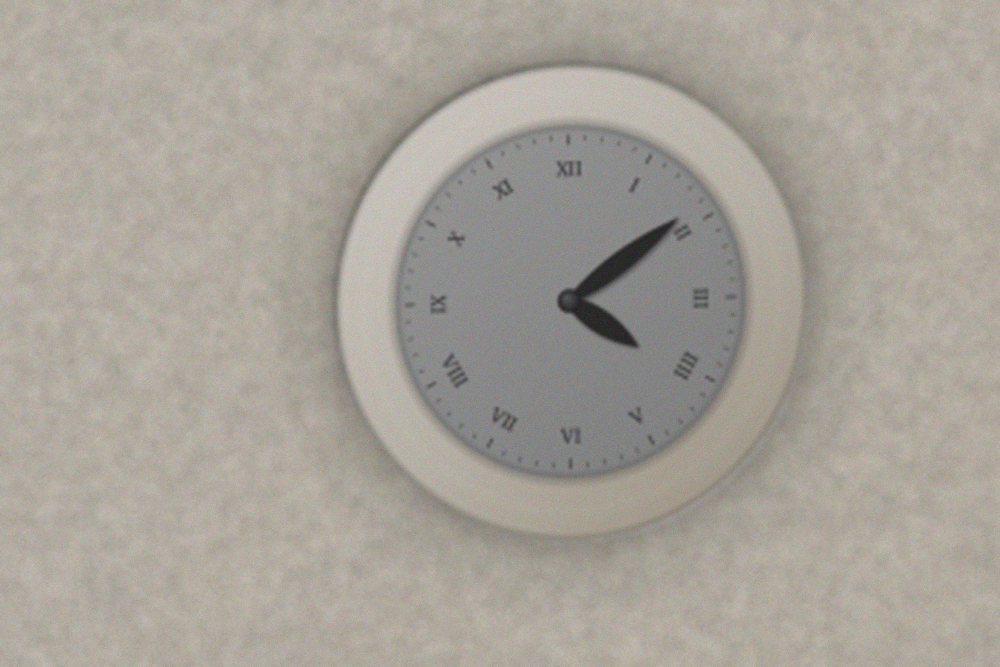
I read 4.09
